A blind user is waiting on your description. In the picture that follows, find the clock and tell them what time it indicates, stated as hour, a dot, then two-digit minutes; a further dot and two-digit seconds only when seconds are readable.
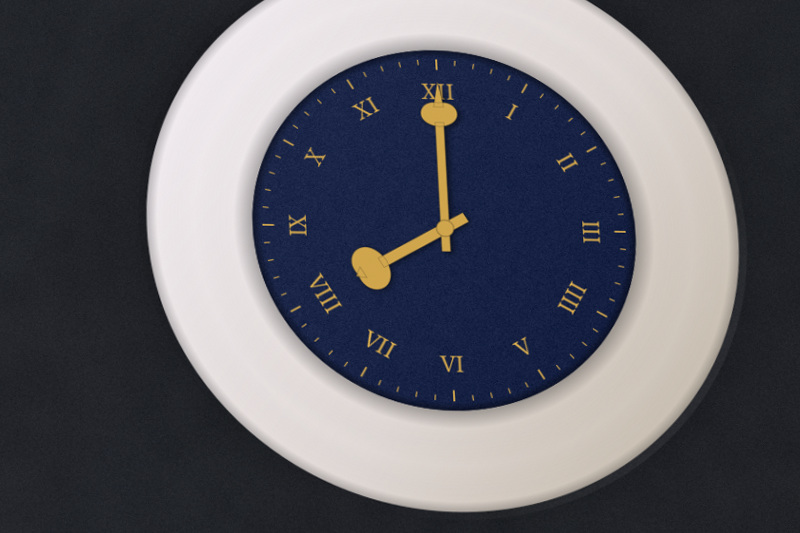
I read 8.00
